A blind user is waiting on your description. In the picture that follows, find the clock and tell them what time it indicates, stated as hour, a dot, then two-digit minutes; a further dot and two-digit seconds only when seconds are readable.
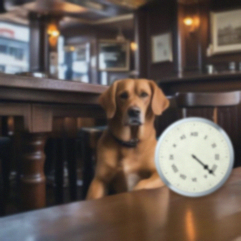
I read 4.22
